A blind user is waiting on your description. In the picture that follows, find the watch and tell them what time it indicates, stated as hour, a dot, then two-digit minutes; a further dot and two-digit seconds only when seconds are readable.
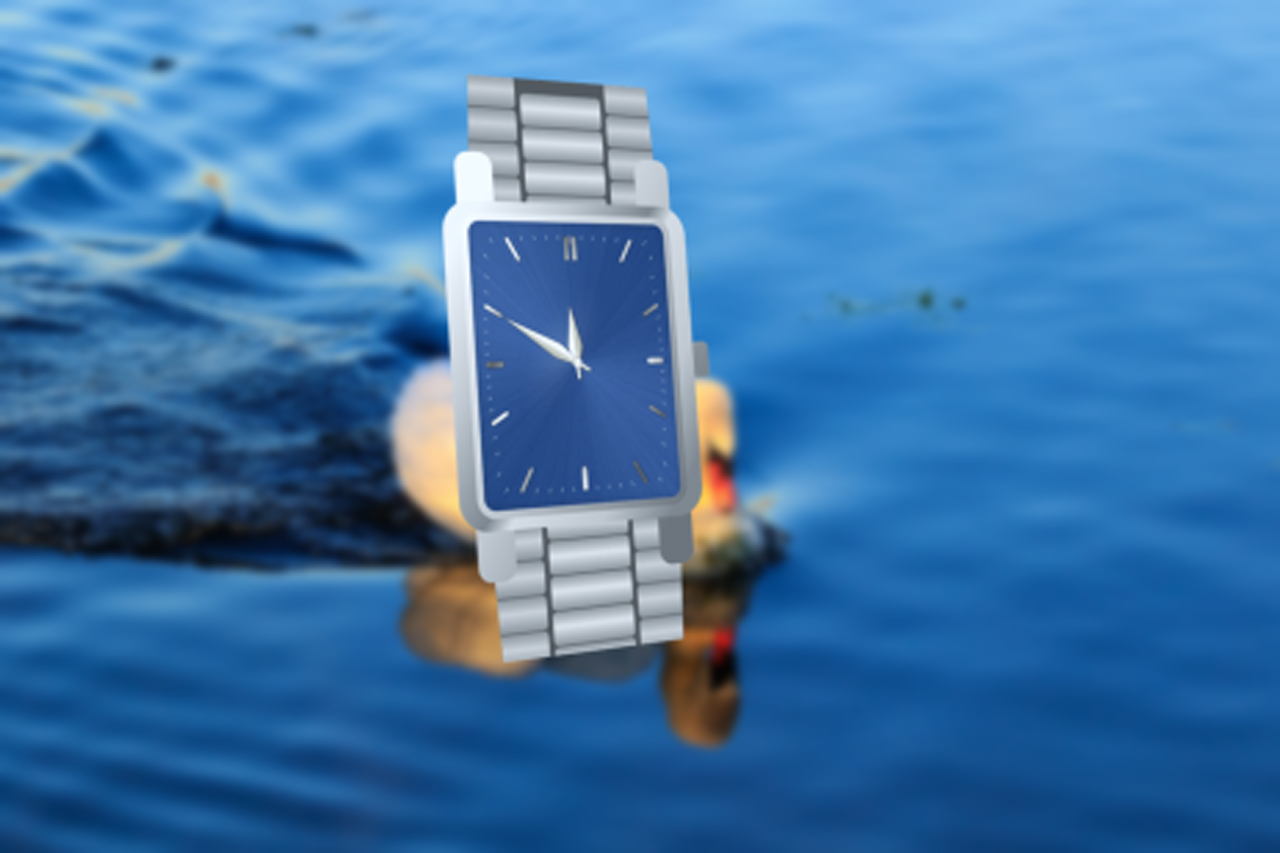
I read 11.50
